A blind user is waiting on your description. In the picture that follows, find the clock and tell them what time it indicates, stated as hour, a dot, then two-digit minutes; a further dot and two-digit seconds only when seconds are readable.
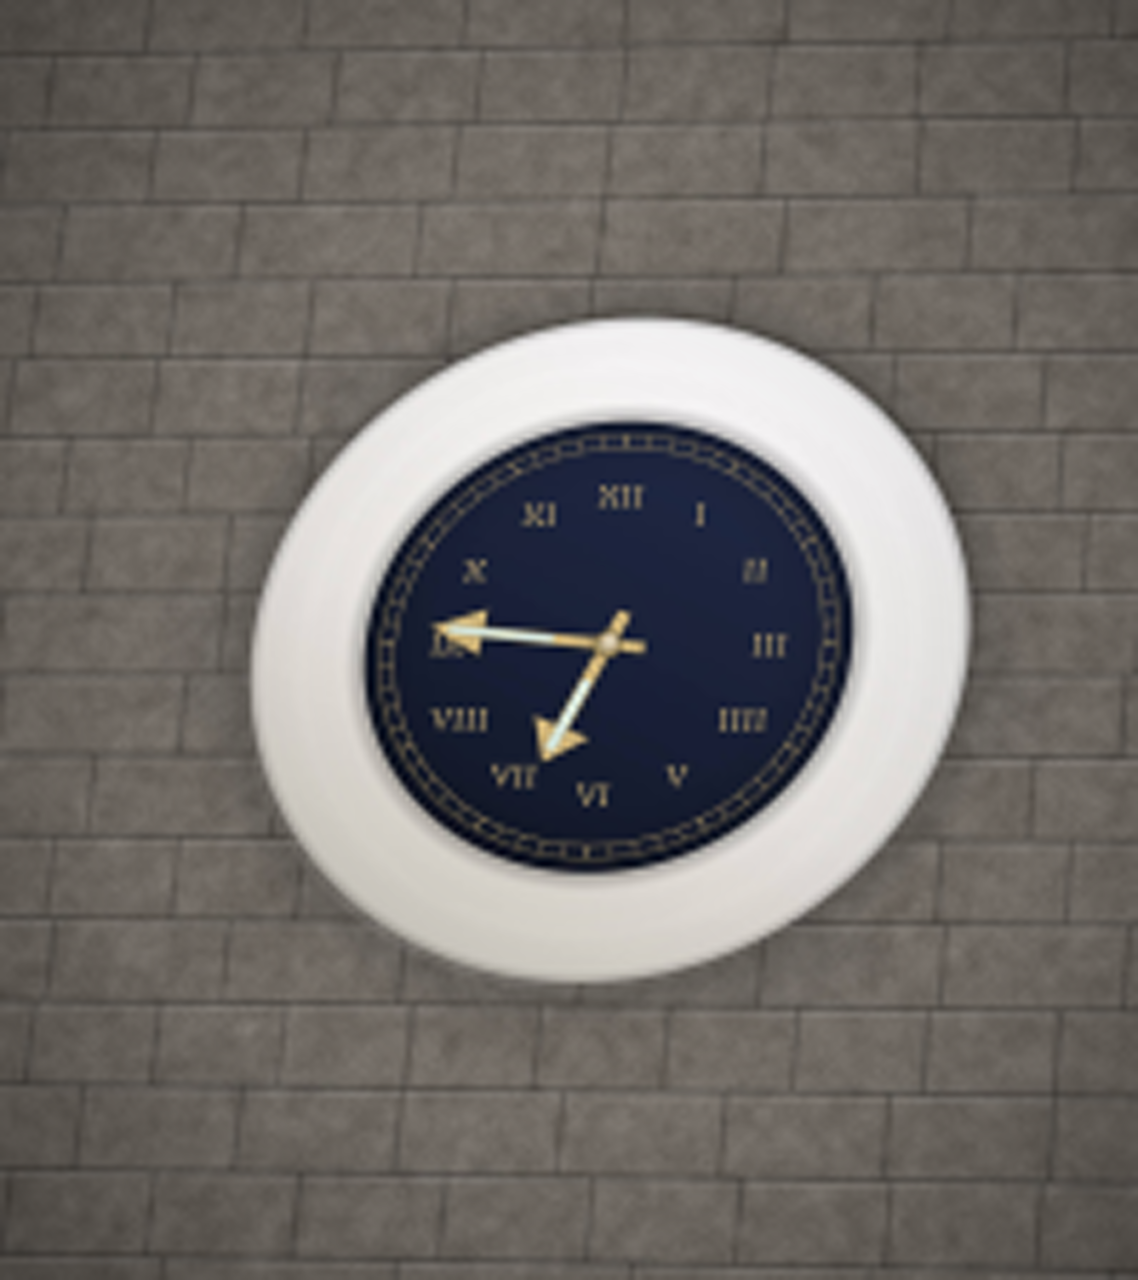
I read 6.46
